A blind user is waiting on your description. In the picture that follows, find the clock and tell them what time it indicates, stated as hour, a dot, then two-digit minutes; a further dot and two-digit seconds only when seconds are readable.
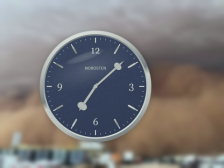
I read 7.08
